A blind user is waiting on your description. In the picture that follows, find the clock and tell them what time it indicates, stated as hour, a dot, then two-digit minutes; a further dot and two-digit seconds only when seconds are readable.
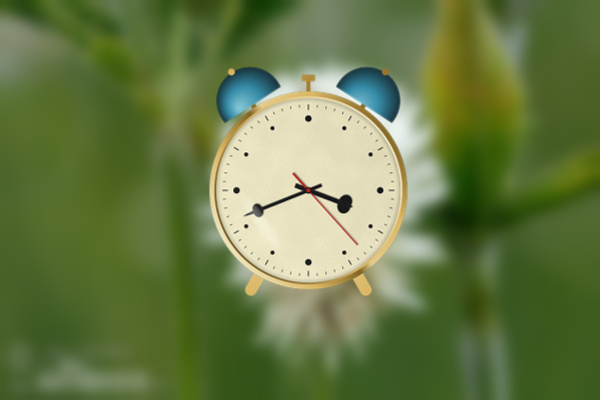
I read 3.41.23
